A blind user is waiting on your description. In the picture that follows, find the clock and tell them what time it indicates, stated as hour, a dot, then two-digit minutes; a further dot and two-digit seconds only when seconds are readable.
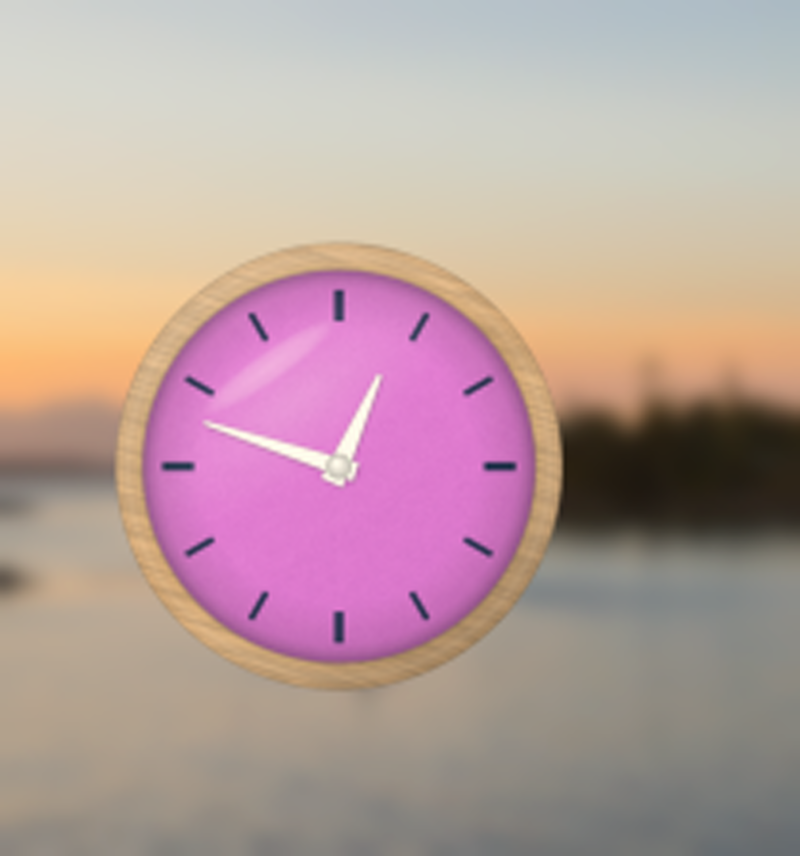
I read 12.48
